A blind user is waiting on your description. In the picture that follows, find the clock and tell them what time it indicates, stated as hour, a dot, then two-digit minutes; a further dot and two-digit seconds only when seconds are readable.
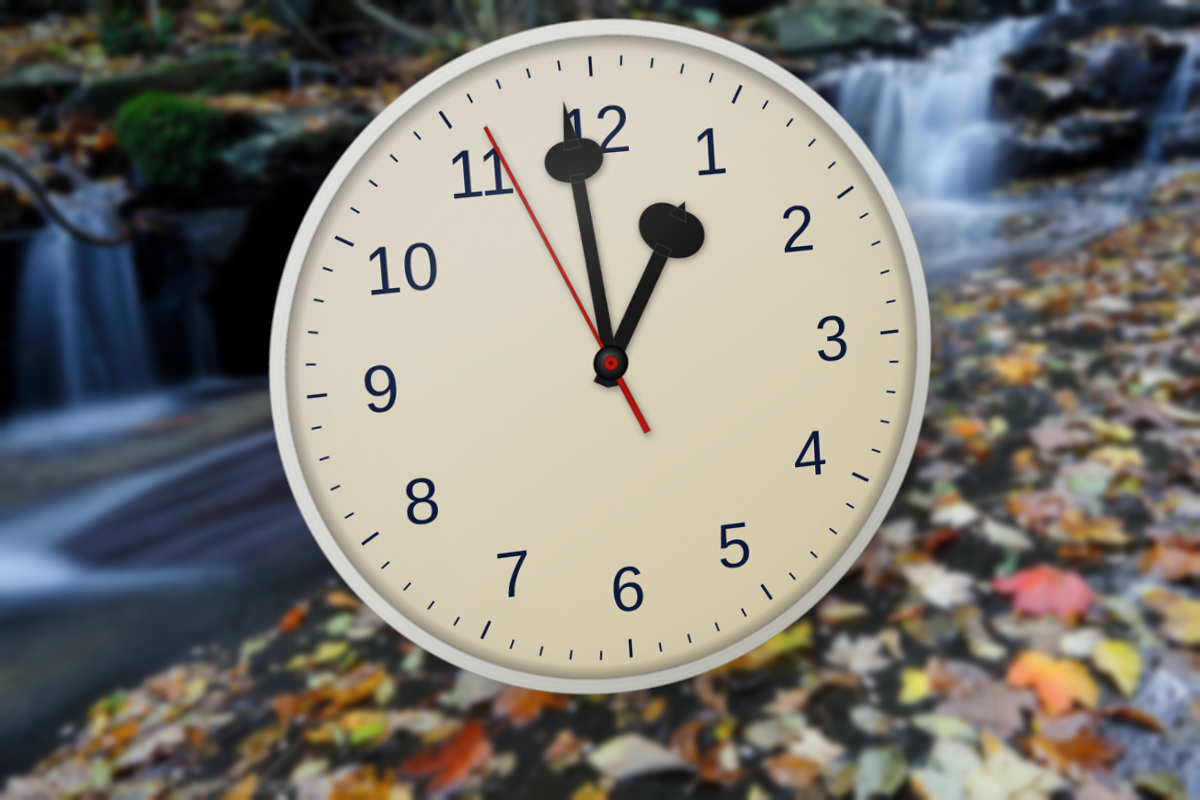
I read 12.58.56
